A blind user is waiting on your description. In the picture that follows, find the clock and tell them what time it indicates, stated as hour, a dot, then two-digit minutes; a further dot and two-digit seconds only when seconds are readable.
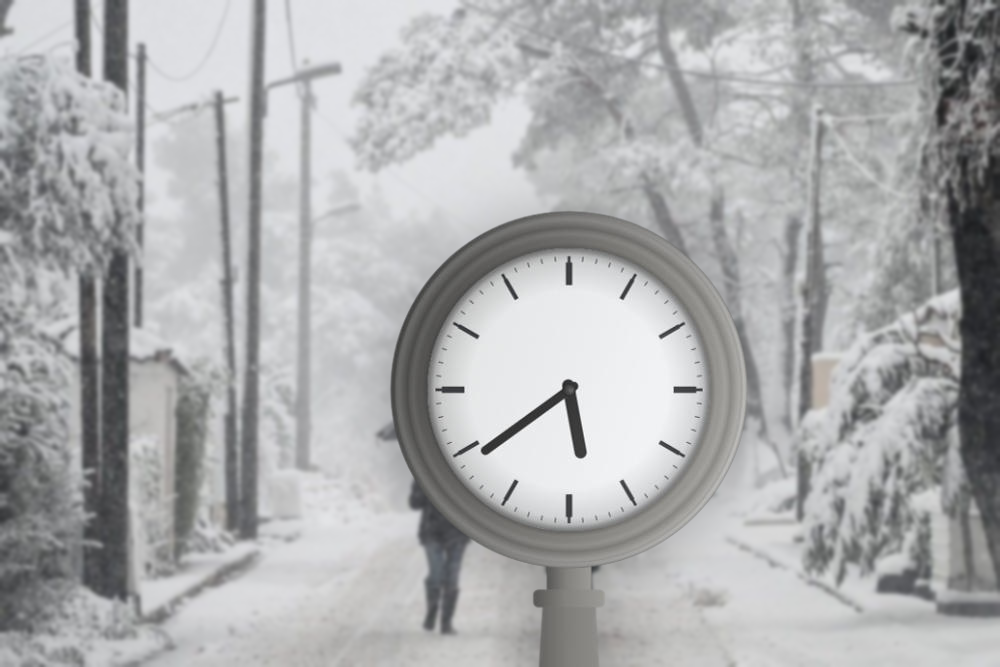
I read 5.39
